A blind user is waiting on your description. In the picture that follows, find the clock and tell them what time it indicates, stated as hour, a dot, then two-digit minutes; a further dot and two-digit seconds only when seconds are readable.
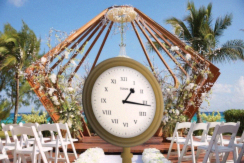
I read 1.16
